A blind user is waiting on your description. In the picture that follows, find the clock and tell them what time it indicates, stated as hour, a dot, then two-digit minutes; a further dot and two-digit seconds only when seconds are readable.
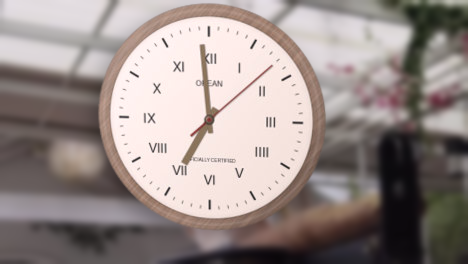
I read 6.59.08
